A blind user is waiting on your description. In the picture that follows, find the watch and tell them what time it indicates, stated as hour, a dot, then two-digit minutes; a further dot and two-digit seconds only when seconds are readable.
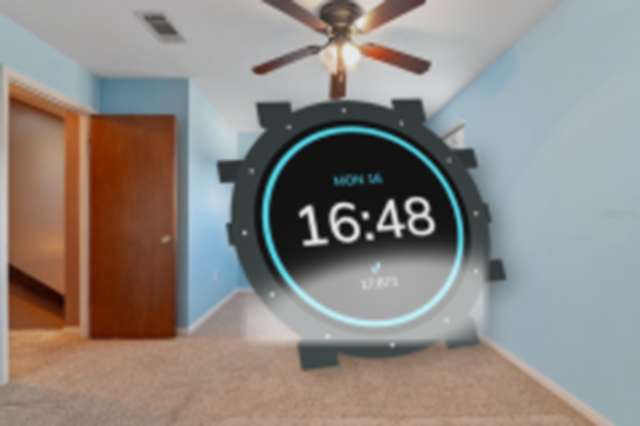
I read 16.48
